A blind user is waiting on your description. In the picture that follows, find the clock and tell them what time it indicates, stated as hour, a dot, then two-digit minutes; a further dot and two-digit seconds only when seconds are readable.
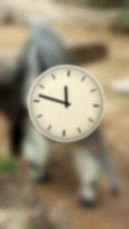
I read 11.47
